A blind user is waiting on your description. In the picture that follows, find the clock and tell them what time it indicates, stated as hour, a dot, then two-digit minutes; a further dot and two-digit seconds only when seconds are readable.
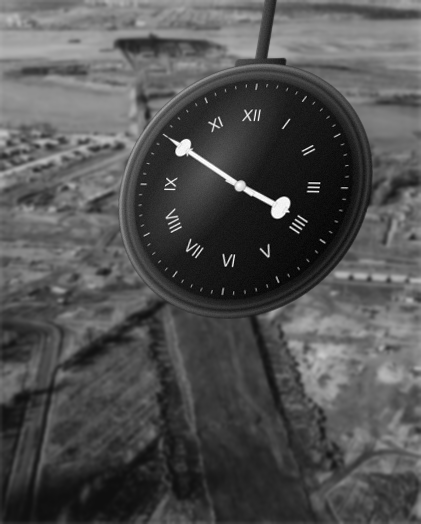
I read 3.50
